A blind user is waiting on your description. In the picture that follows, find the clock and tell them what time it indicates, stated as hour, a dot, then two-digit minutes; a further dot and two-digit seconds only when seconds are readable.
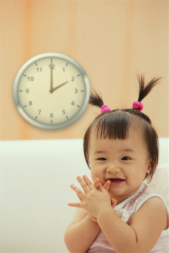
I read 2.00
